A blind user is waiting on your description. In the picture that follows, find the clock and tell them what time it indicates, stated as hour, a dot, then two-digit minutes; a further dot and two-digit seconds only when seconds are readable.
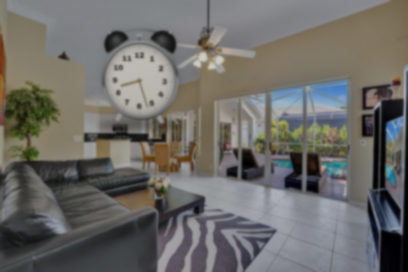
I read 8.27
